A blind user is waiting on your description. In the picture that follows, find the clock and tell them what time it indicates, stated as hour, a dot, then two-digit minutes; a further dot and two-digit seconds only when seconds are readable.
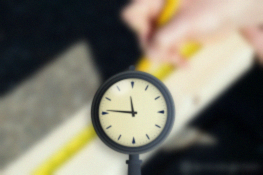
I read 11.46
